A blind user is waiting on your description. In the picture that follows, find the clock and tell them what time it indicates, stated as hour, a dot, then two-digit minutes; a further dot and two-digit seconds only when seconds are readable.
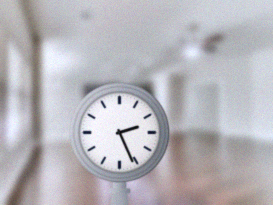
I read 2.26
